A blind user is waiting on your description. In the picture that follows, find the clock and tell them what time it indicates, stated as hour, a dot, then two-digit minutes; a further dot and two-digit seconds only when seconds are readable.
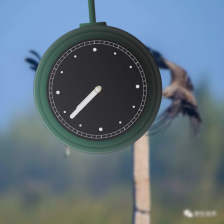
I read 7.38
